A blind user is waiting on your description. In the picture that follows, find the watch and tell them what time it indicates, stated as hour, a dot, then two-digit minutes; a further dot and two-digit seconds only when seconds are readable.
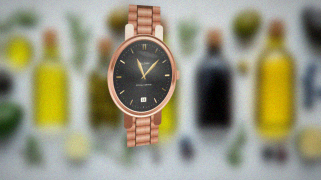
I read 11.08
